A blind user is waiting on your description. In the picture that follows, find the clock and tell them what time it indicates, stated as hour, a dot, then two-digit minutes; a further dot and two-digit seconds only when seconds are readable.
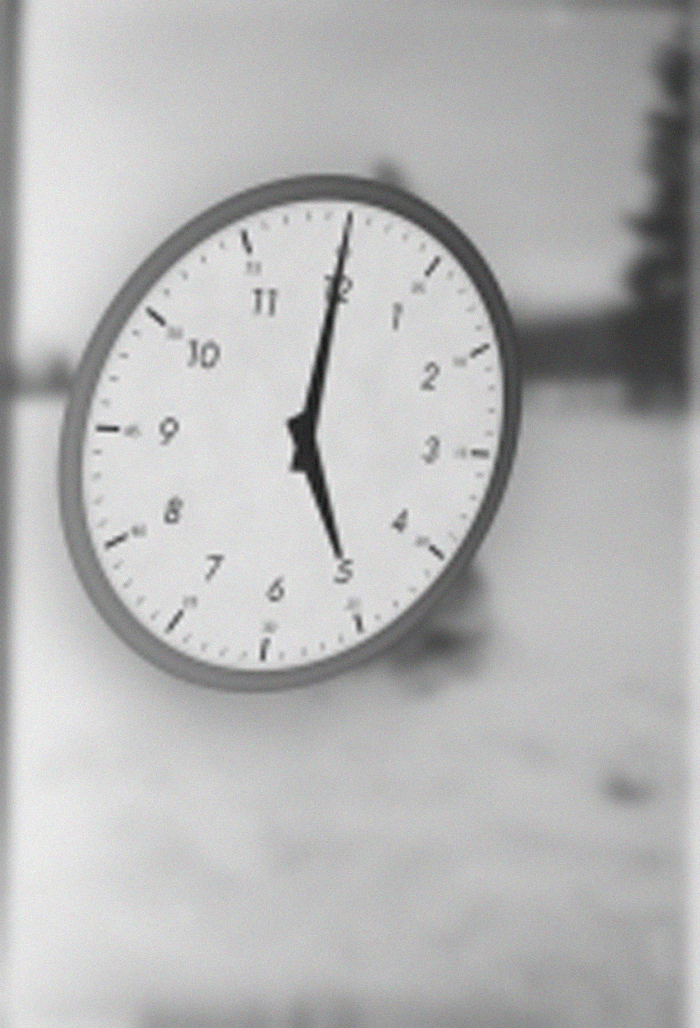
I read 5.00
